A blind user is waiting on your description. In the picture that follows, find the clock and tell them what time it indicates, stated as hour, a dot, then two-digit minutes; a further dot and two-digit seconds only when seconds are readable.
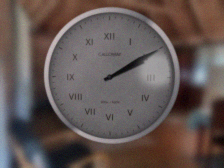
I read 2.10
